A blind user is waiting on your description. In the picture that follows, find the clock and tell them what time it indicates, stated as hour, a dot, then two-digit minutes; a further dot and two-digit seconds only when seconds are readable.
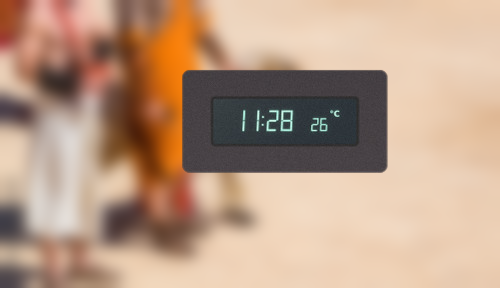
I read 11.28
